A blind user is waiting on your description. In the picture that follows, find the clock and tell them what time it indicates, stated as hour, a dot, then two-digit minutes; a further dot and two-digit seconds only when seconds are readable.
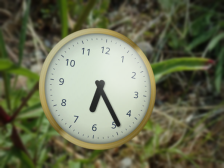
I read 6.24
